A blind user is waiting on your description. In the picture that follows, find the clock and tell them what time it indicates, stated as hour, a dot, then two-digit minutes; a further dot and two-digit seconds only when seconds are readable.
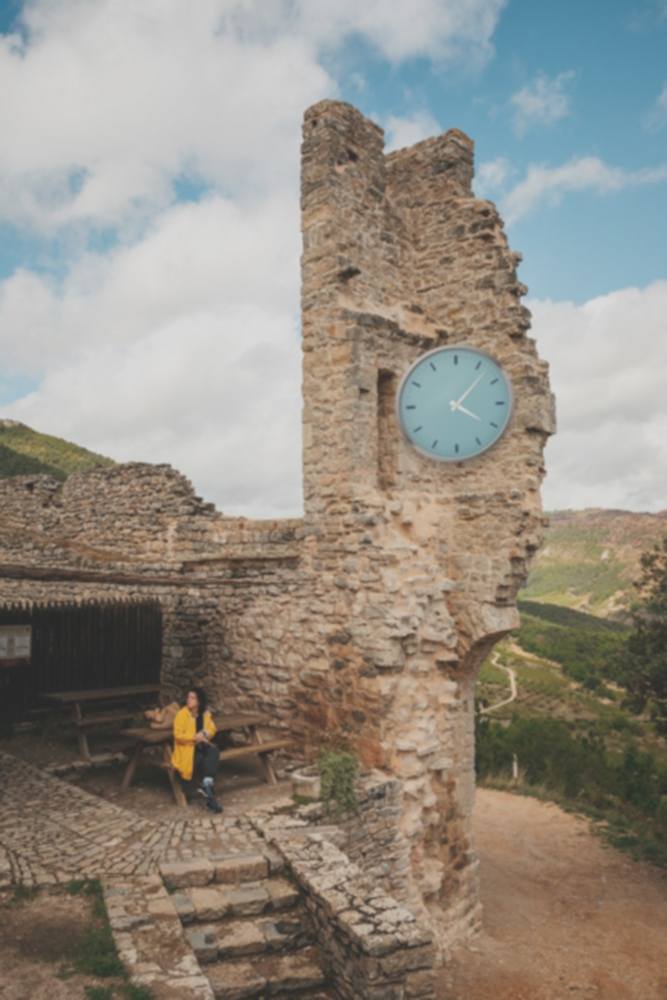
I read 4.07
